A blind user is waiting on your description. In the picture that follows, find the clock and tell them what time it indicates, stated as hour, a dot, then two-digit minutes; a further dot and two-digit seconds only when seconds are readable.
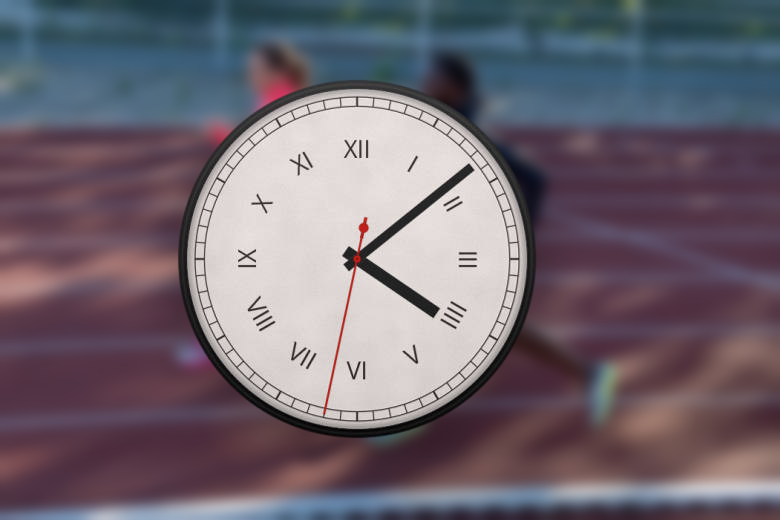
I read 4.08.32
